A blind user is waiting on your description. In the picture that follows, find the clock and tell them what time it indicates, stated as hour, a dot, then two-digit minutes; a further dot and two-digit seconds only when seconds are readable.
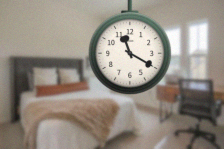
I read 11.20
